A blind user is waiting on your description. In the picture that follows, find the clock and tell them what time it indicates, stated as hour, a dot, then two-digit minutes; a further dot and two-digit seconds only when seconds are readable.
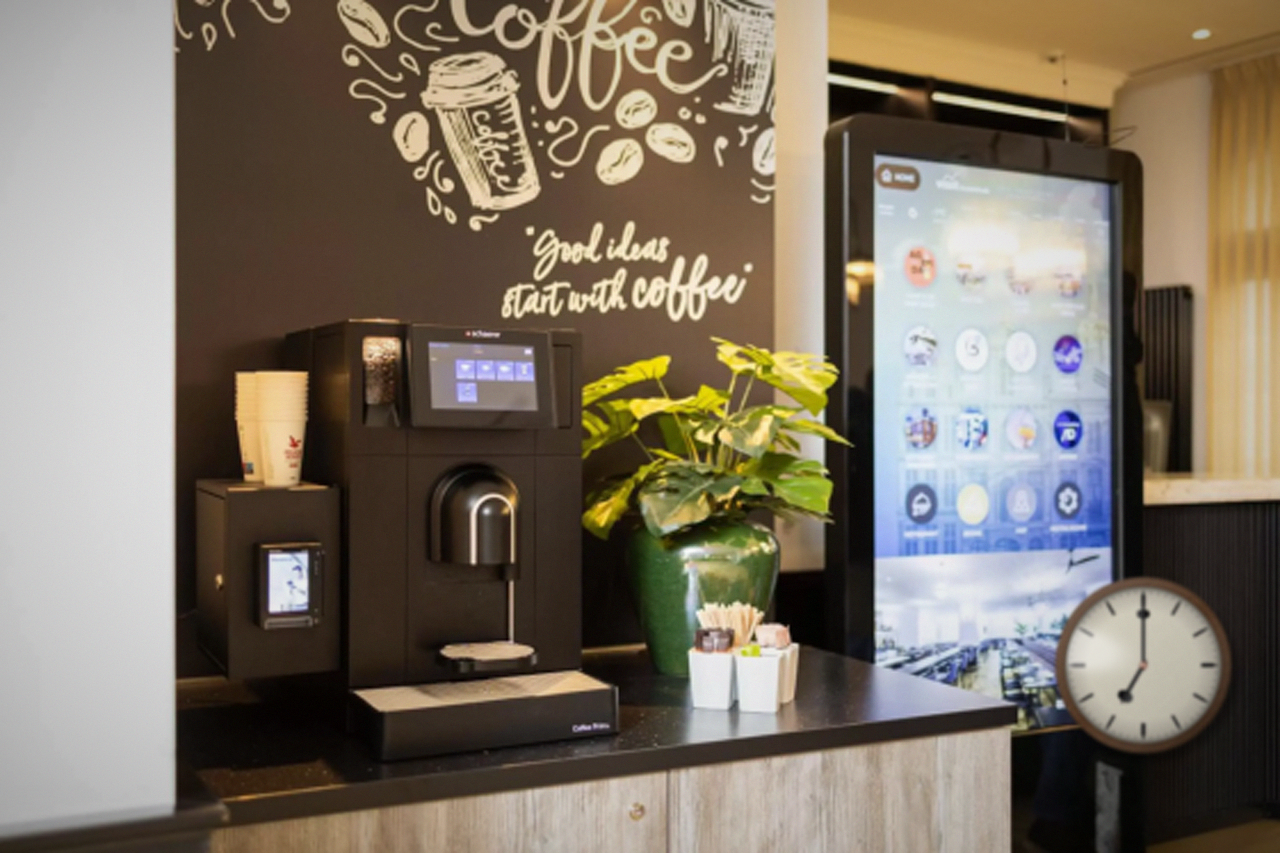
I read 7.00
